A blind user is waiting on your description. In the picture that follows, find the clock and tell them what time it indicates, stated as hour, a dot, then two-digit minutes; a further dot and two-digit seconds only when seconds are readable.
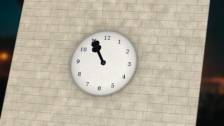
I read 10.55
